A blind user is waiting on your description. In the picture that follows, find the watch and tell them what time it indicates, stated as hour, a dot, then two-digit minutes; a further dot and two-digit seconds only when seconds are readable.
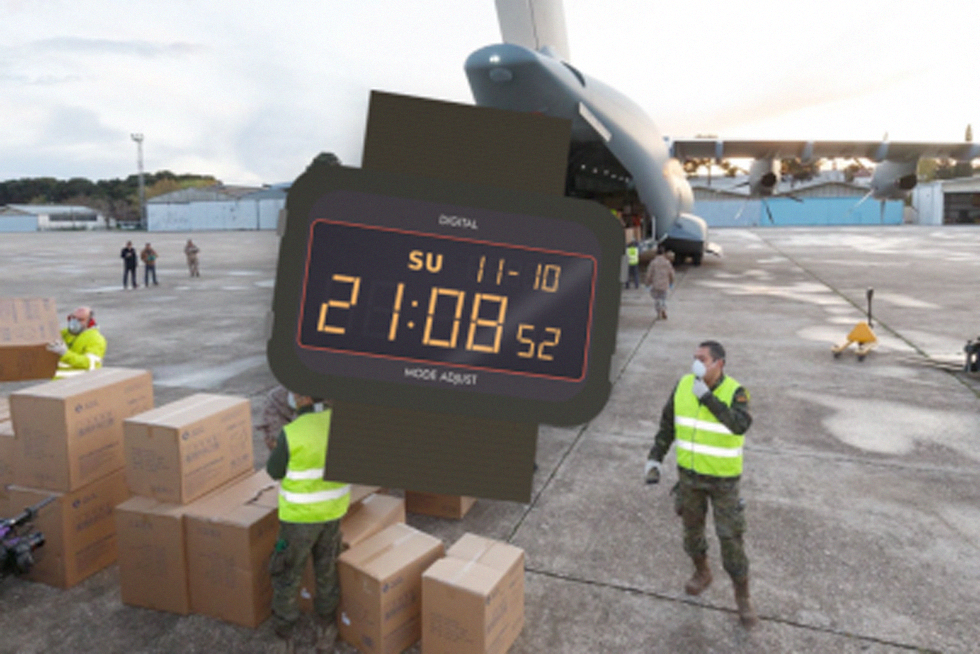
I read 21.08.52
